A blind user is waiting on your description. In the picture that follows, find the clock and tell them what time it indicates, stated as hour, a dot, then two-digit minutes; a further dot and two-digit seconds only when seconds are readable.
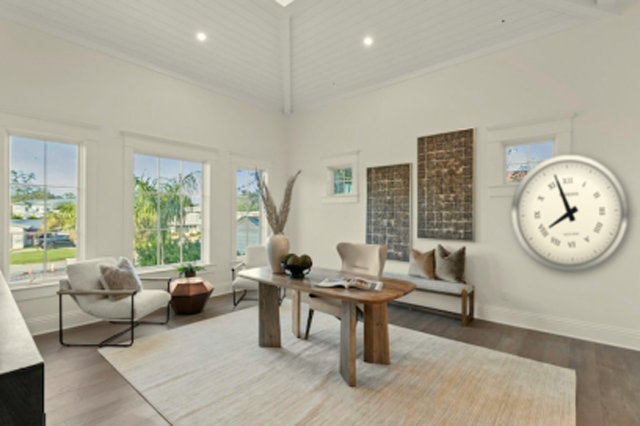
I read 7.57
